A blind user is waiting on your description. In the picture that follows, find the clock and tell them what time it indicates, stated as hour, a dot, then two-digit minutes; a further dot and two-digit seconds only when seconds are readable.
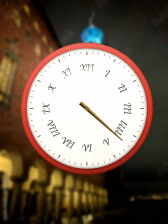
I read 4.22
